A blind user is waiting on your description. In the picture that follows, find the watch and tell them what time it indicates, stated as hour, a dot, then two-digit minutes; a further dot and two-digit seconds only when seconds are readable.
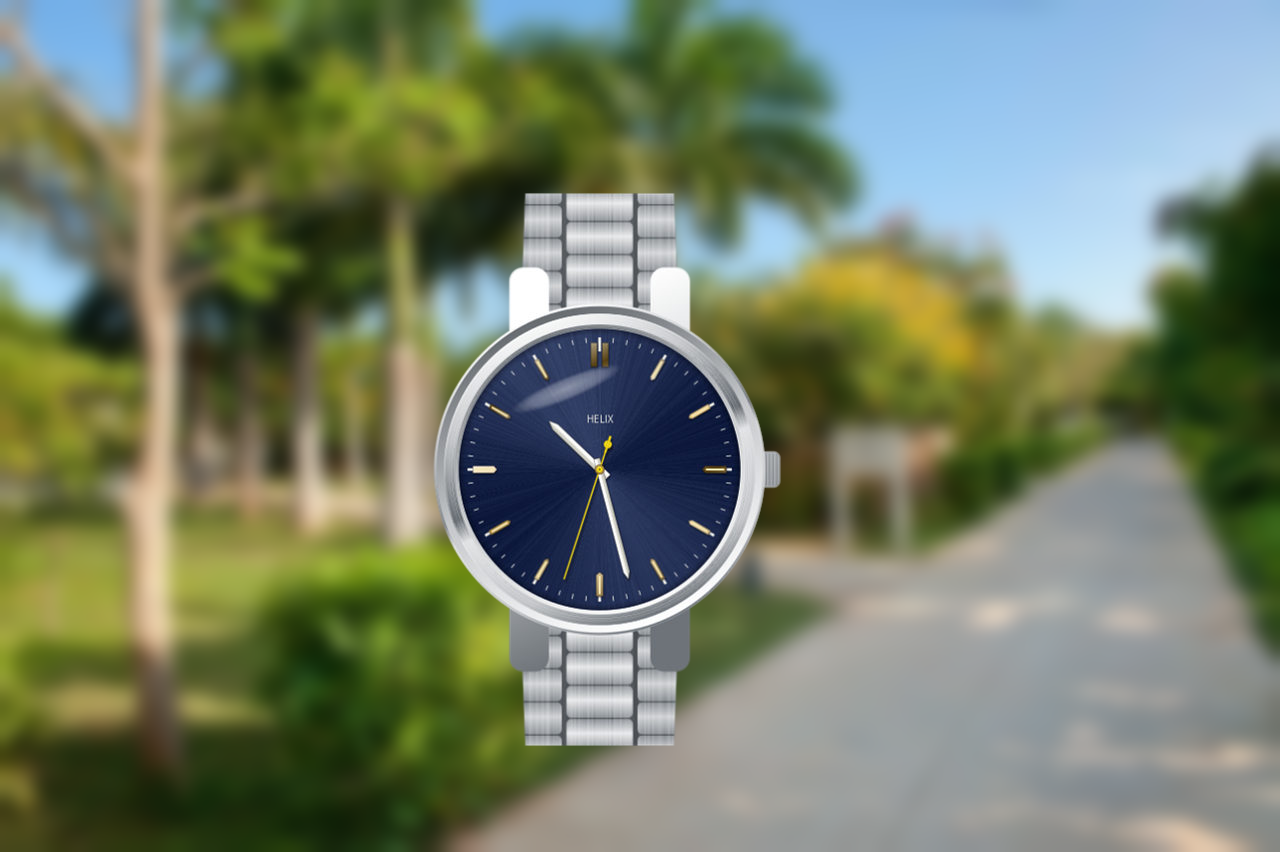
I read 10.27.33
